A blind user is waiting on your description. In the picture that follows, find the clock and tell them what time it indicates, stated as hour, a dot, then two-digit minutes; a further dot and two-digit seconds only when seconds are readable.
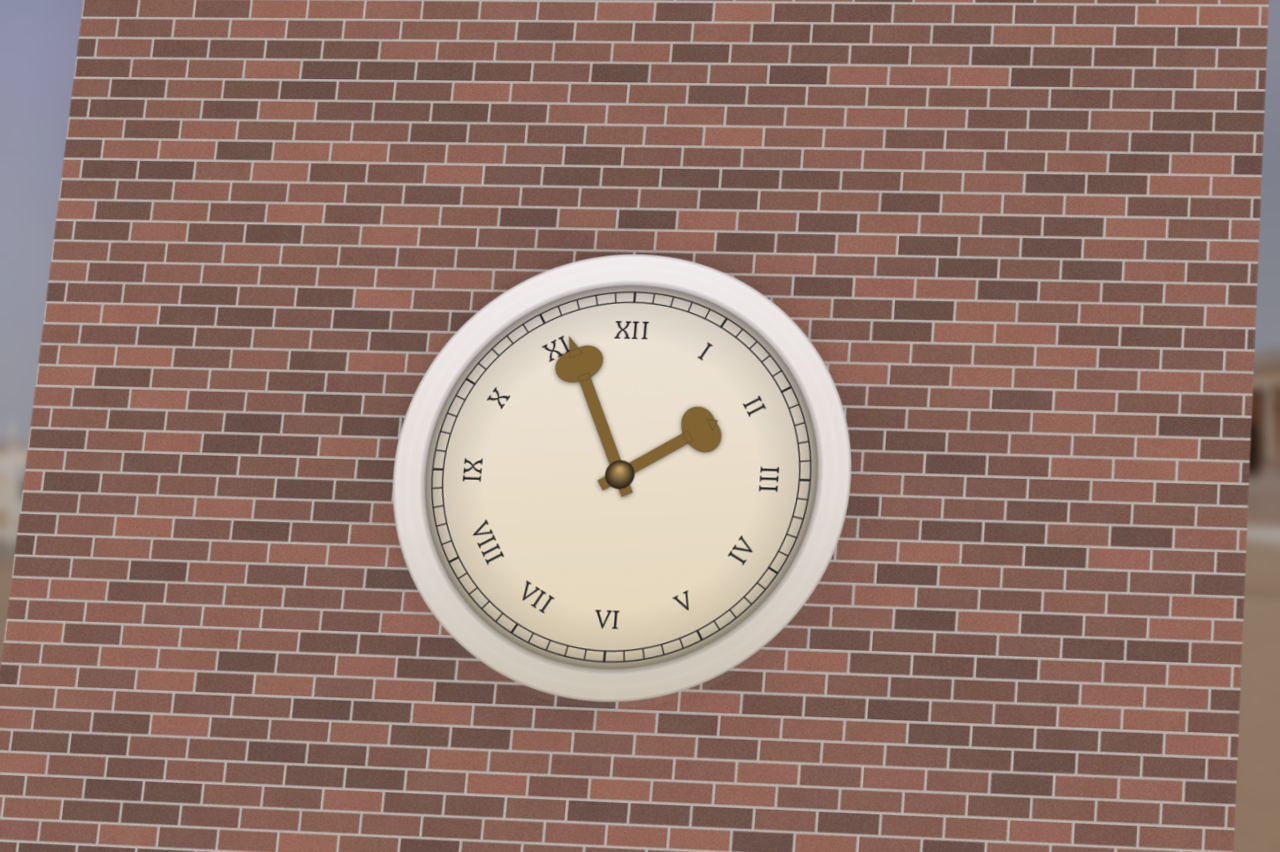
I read 1.56
